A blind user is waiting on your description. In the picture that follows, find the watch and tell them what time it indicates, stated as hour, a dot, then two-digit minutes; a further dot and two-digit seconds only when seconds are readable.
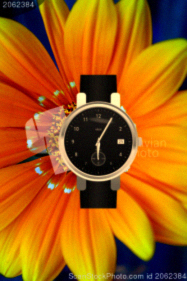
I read 6.05
